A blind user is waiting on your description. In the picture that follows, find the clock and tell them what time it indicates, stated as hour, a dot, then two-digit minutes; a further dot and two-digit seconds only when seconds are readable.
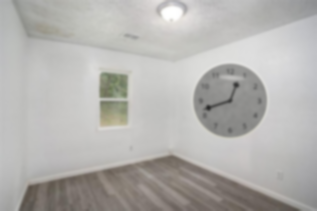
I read 12.42
